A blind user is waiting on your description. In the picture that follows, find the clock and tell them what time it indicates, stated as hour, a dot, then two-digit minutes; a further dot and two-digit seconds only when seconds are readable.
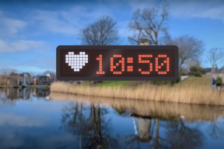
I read 10.50
